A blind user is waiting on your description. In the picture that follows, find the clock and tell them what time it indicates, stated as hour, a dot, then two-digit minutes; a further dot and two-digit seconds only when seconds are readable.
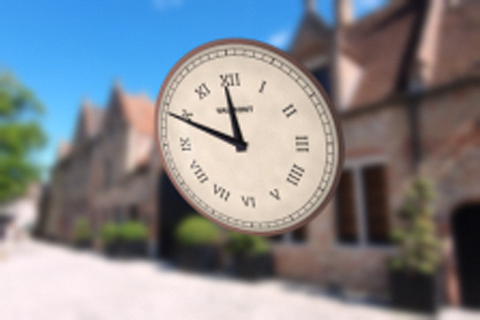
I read 11.49
